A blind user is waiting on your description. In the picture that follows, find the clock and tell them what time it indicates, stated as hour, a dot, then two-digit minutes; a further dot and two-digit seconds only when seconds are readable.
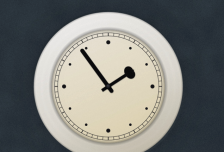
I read 1.54
